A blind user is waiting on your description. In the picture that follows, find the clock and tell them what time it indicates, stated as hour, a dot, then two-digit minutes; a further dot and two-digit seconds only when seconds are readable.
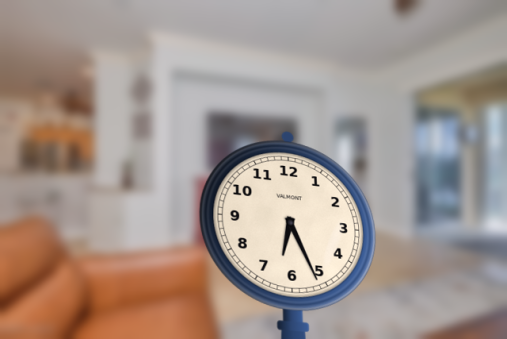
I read 6.26
